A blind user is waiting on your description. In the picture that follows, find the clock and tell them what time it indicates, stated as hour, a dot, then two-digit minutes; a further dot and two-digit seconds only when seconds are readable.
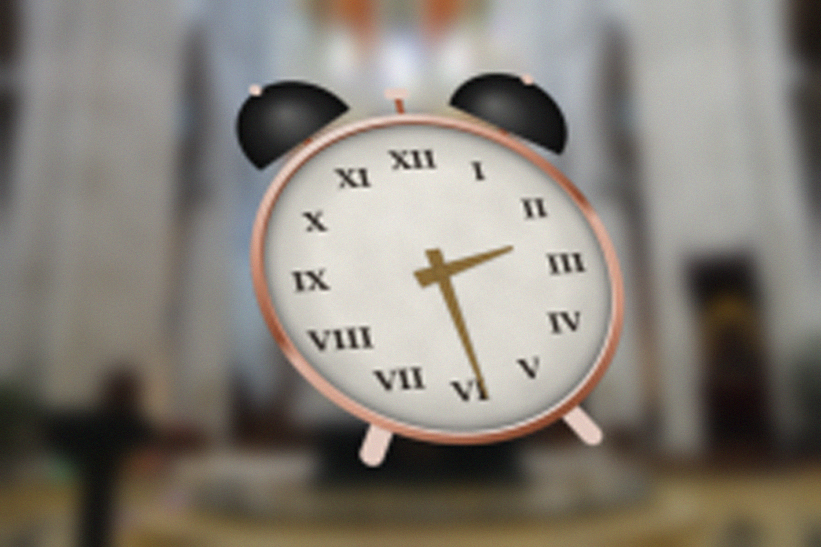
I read 2.29
